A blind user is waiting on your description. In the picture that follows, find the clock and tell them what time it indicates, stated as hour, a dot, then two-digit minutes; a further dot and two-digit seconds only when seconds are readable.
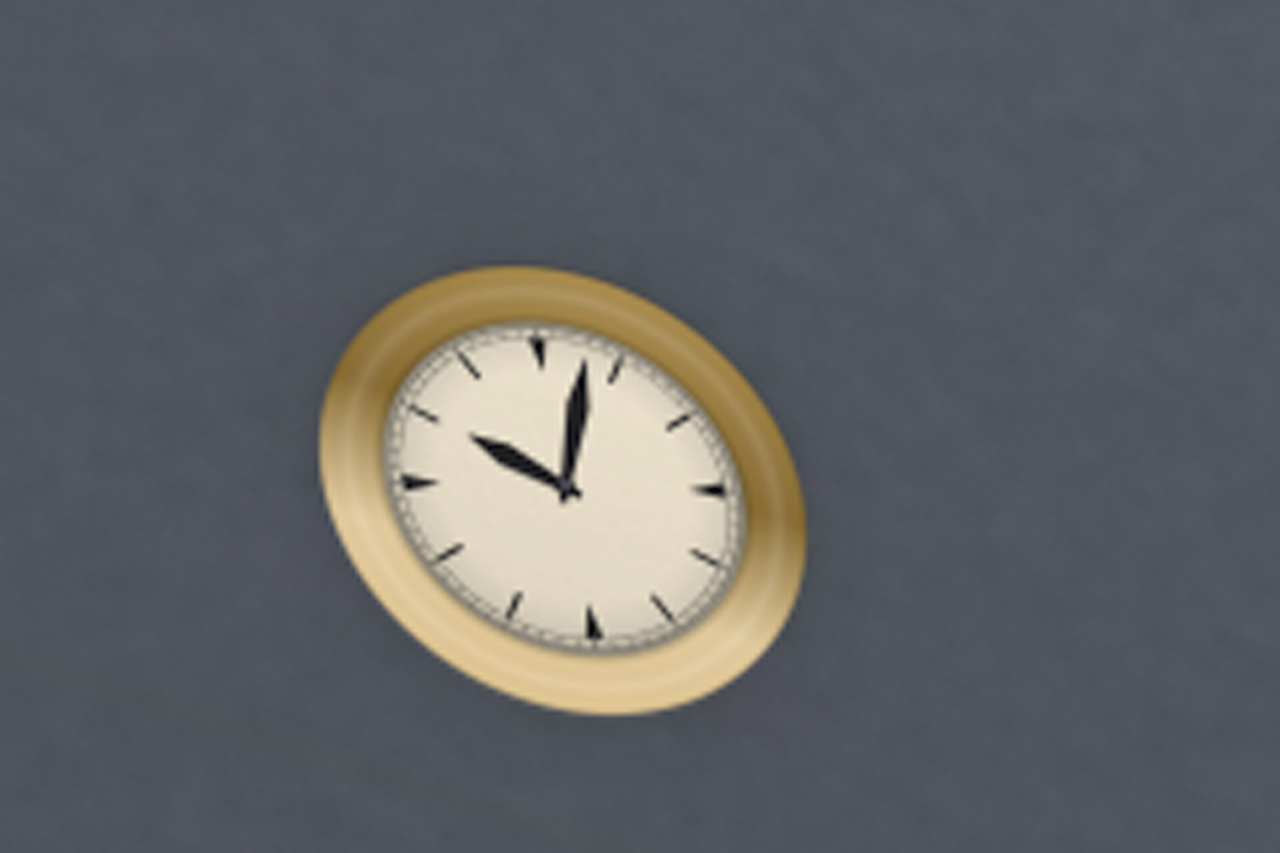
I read 10.03
